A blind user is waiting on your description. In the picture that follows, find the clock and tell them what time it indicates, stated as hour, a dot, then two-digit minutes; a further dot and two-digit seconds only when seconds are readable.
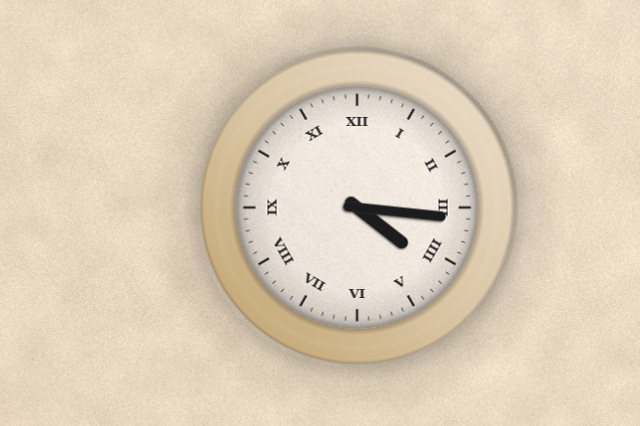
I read 4.16
